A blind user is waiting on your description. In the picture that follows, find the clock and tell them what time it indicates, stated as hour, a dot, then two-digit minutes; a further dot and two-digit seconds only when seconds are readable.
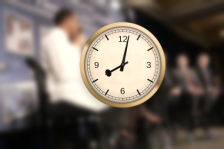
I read 8.02
